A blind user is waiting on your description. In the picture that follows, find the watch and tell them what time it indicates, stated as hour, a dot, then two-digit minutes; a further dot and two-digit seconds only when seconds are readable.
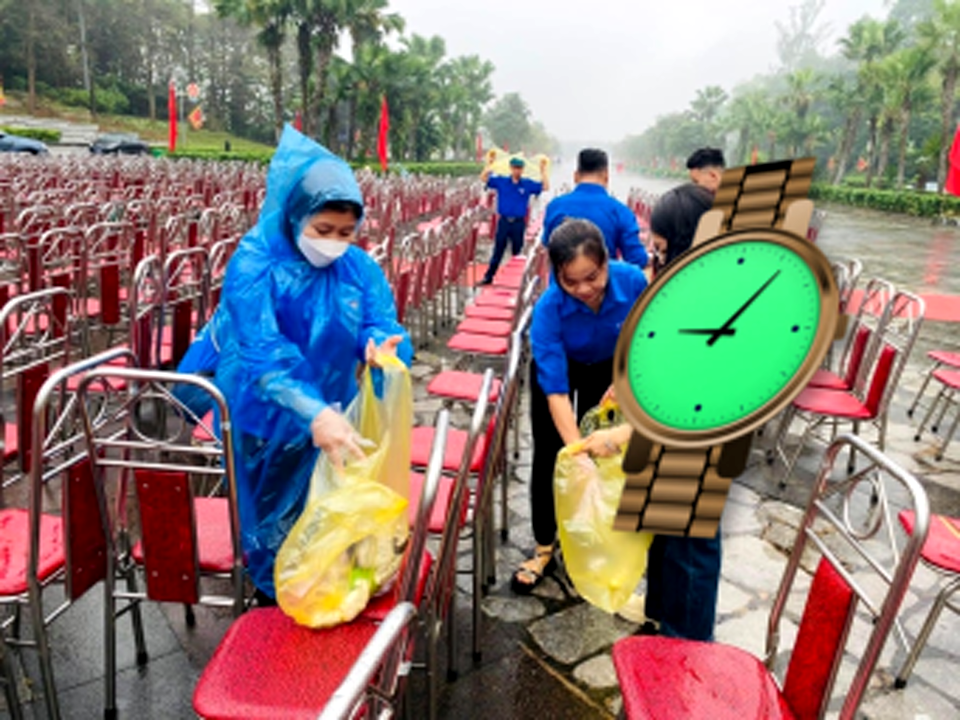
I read 9.06
